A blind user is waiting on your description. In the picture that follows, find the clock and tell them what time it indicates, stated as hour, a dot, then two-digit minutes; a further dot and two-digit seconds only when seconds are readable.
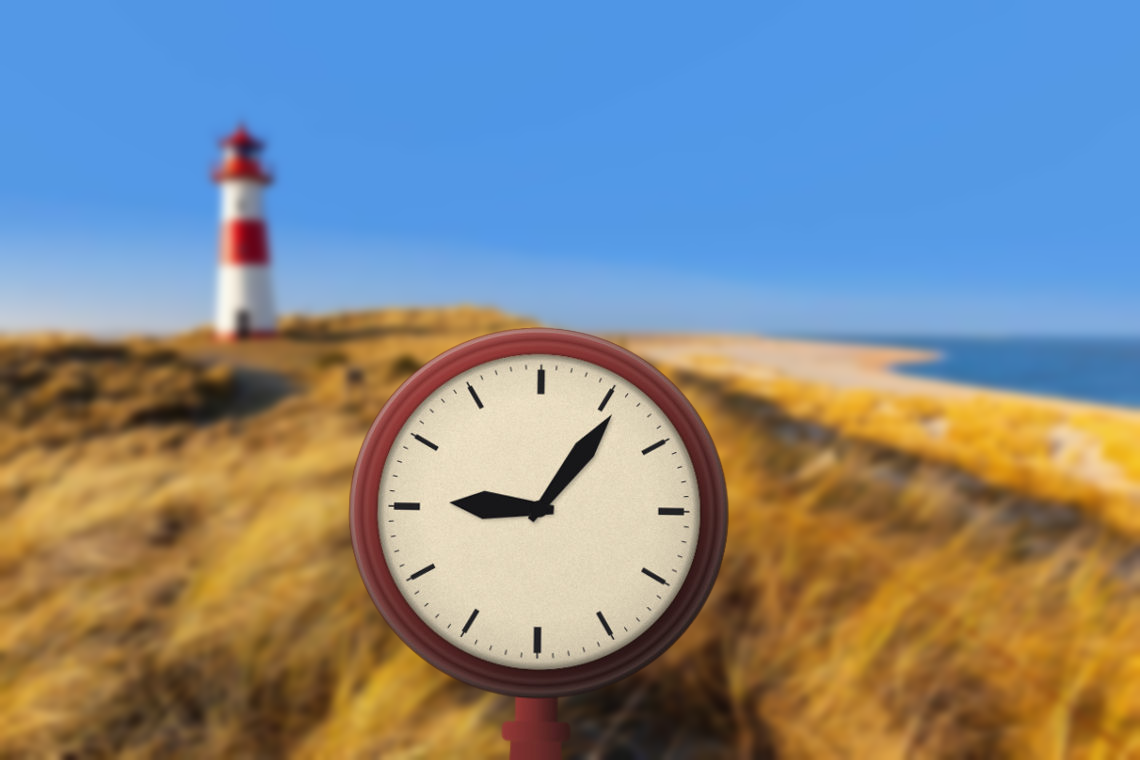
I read 9.06
